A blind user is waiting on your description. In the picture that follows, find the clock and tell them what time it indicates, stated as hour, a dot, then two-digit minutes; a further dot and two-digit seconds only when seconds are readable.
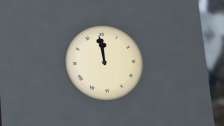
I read 11.59
